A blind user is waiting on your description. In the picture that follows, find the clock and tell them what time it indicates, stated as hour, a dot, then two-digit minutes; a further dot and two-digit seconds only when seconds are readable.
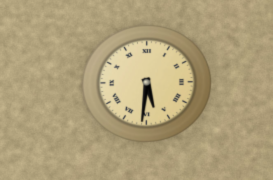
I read 5.31
